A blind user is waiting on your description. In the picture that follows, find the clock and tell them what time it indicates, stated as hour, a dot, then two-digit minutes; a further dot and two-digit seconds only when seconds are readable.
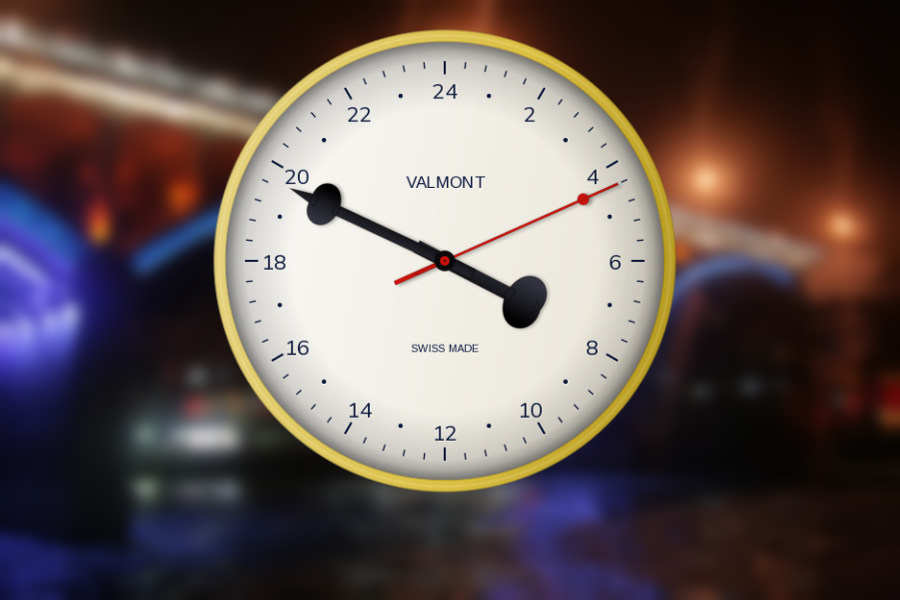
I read 7.49.11
